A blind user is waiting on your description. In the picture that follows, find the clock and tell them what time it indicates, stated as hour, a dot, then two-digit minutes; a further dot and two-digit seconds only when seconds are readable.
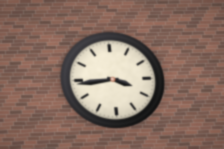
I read 3.44
